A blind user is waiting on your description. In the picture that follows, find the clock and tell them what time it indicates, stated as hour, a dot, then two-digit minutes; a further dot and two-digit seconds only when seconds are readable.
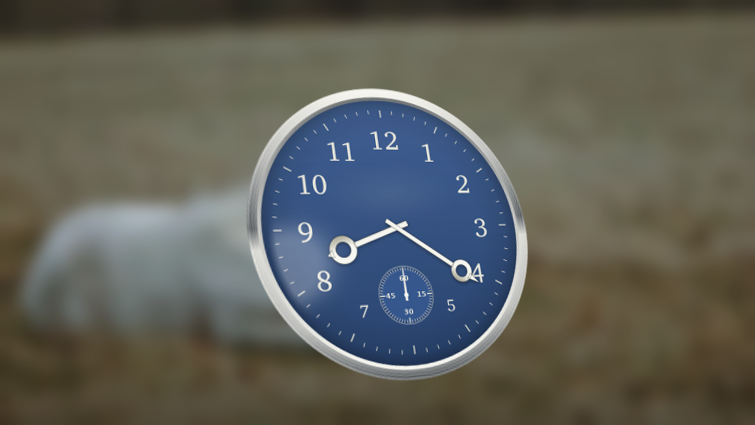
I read 8.21
